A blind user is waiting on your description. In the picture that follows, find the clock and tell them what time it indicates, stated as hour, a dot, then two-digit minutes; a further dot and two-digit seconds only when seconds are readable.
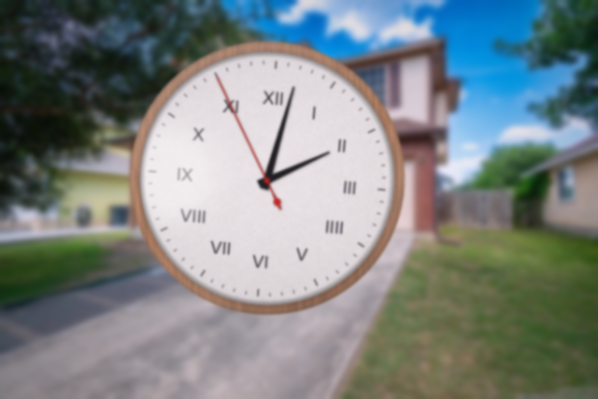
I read 2.01.55
